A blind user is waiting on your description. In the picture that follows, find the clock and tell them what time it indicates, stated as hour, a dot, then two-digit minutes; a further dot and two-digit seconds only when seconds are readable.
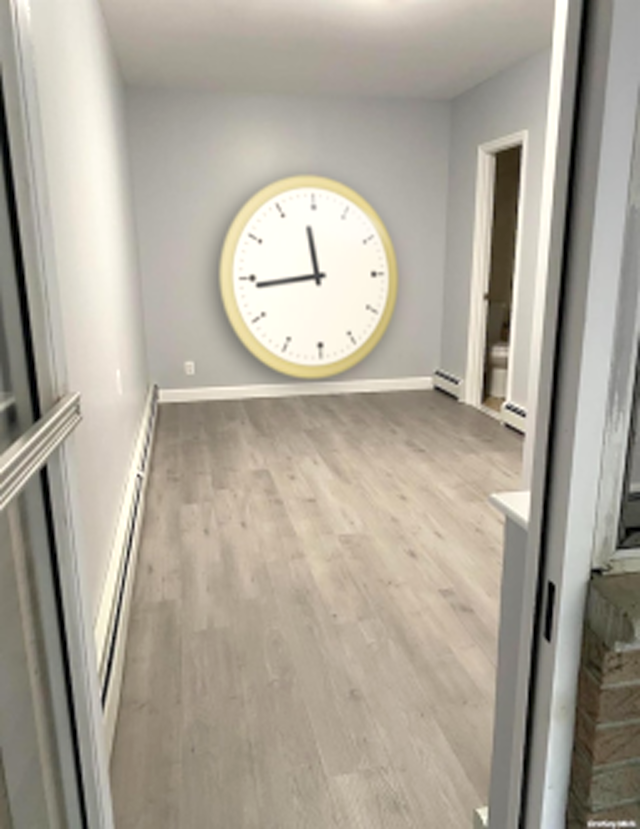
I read 11.44
